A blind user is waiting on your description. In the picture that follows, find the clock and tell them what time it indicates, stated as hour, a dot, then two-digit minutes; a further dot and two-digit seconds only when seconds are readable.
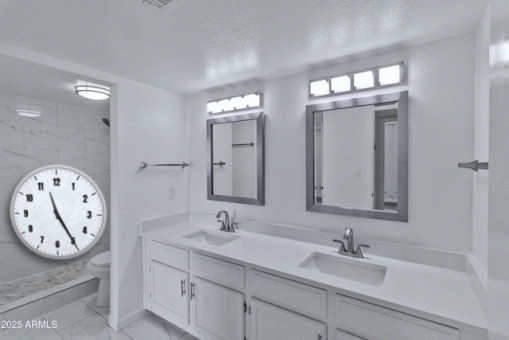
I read 11.25
